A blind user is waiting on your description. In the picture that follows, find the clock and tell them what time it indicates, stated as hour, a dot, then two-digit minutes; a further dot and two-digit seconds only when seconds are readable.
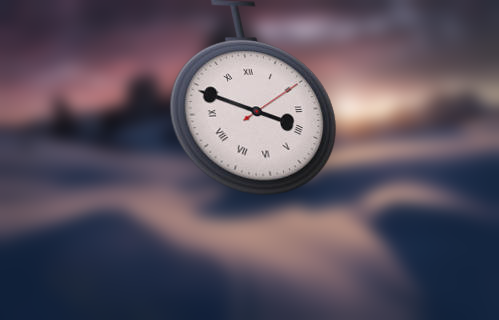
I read 3.49.10
